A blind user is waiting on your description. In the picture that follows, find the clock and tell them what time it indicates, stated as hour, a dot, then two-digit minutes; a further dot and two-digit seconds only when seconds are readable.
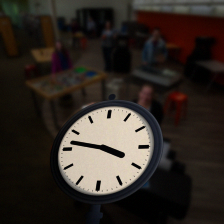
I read 3.47
